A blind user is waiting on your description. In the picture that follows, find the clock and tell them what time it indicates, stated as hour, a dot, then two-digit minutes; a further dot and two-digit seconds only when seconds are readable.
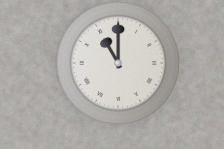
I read 11.00
